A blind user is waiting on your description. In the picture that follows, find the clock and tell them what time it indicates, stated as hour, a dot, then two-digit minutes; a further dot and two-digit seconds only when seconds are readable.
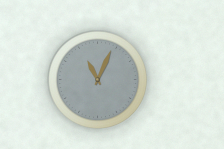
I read 11.04
